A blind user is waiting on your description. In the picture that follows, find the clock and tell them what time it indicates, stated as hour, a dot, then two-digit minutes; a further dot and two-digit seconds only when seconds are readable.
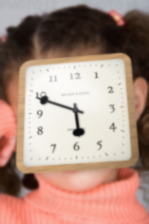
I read 5.49
